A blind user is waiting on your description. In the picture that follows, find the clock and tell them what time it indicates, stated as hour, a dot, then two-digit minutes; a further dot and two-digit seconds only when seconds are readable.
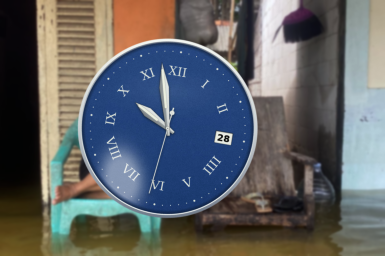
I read 9.57.31
